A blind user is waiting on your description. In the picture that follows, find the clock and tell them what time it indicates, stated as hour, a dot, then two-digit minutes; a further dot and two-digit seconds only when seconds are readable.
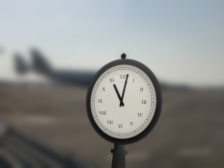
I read 11.02
